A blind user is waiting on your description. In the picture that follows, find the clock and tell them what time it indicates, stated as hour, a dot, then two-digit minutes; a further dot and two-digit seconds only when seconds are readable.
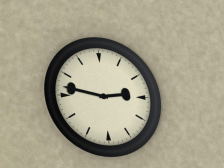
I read 2.47
